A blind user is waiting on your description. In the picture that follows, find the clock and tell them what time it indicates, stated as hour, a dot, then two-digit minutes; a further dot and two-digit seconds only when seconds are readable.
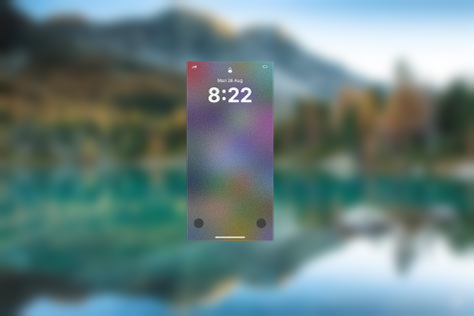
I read 8.22
